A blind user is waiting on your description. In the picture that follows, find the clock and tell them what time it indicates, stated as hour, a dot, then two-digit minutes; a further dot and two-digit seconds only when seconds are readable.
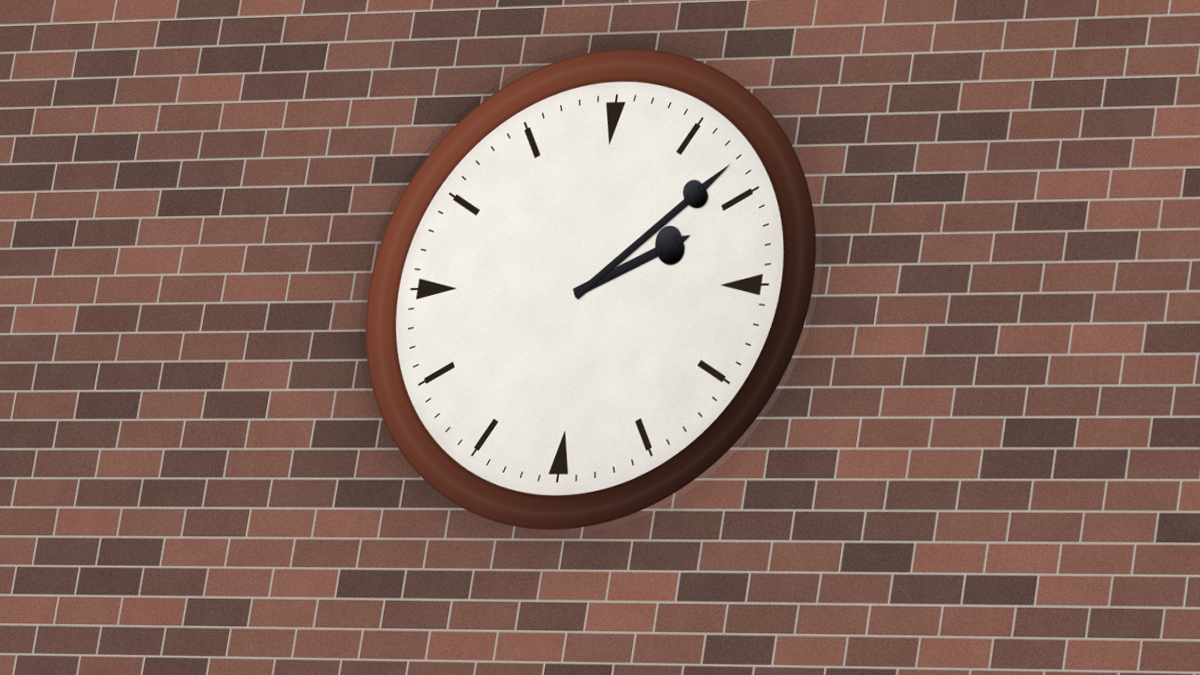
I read 2.08
